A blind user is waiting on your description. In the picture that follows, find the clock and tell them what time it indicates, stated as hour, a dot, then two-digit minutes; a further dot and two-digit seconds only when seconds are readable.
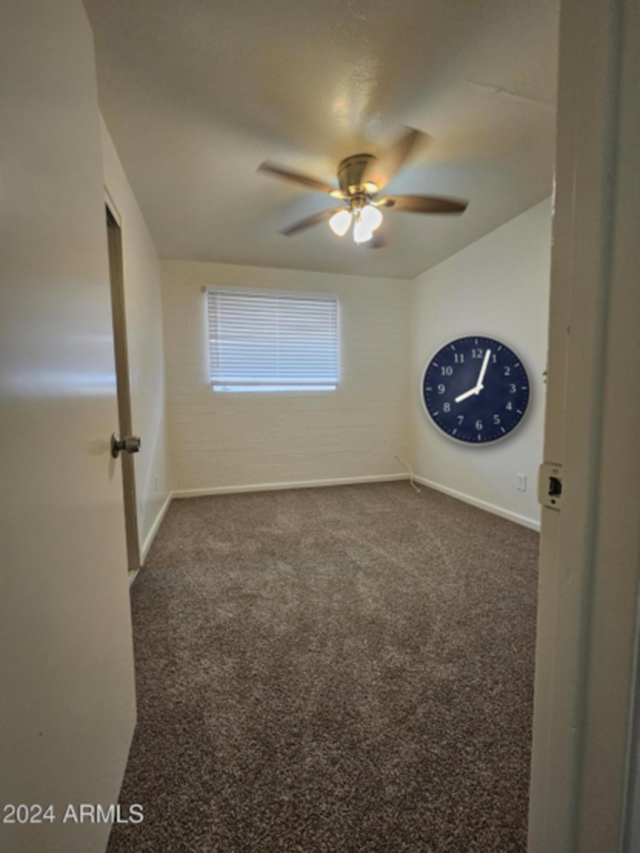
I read 8.03
